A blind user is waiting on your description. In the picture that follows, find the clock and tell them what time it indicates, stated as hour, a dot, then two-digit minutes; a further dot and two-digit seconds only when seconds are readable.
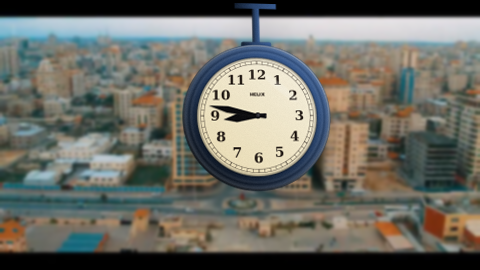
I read 8.47
